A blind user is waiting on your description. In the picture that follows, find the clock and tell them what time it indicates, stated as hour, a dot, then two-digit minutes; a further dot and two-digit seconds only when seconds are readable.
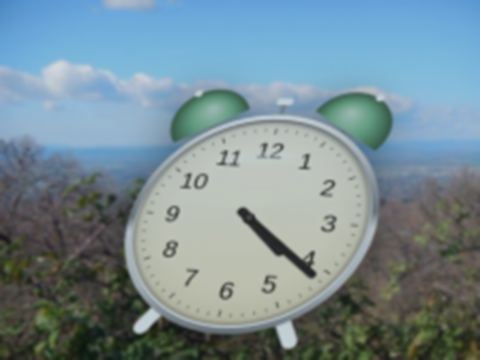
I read 4.21
